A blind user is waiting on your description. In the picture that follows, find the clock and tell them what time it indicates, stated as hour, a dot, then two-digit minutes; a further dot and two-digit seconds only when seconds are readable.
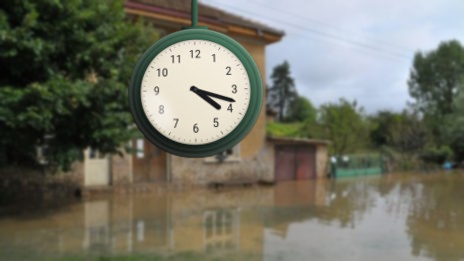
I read 4.18
